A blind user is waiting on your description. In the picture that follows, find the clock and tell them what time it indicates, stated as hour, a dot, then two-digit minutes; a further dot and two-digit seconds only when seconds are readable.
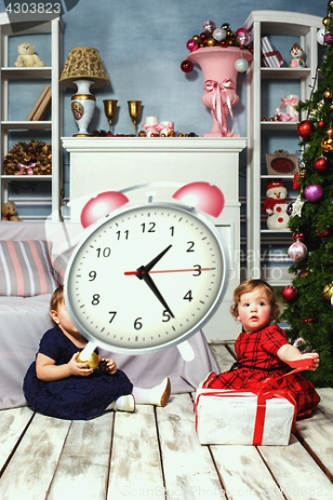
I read 1.24.15
